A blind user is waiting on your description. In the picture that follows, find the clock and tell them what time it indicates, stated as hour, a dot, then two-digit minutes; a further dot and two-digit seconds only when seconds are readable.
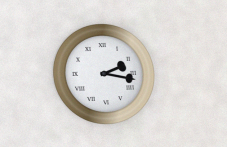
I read 2.17
